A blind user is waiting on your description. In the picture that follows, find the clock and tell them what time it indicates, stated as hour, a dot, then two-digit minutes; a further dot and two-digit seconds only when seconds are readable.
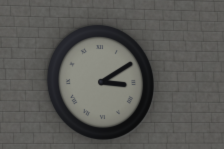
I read 3.10
